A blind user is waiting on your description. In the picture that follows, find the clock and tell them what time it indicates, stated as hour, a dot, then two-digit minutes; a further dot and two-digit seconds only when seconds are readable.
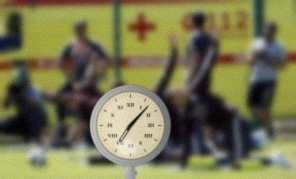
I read 7.07
